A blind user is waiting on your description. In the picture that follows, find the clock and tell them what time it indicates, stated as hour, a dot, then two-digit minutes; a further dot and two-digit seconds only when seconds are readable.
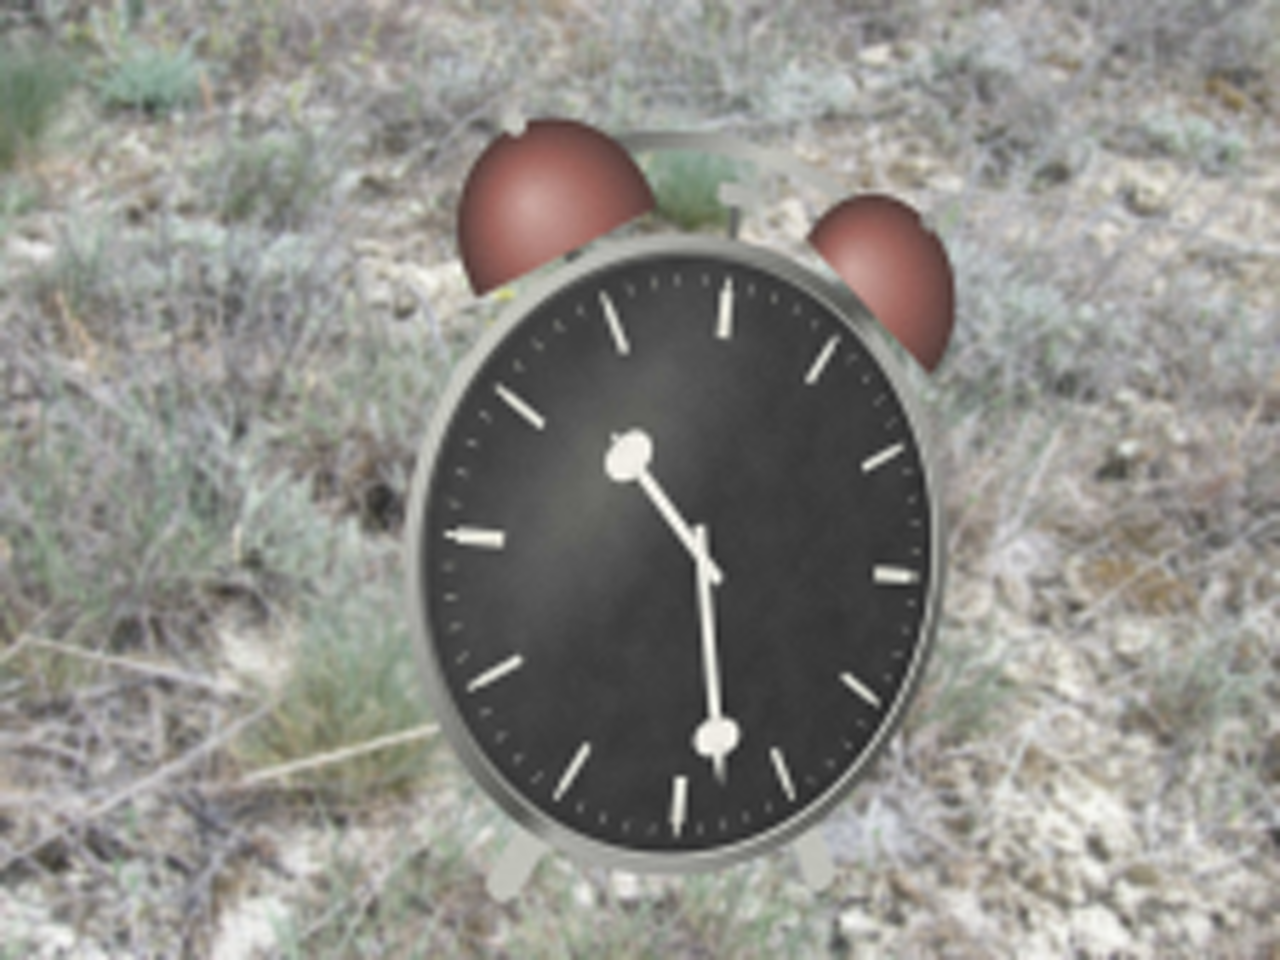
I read 10.28
